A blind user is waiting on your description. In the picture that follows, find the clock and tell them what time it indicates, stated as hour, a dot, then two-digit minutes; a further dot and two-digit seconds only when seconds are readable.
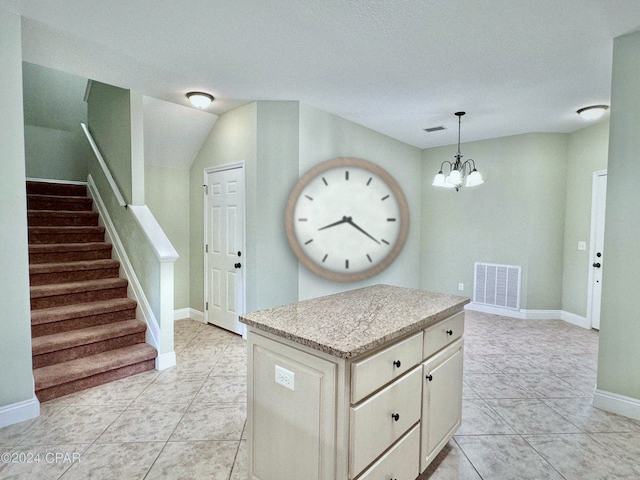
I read 8.21
